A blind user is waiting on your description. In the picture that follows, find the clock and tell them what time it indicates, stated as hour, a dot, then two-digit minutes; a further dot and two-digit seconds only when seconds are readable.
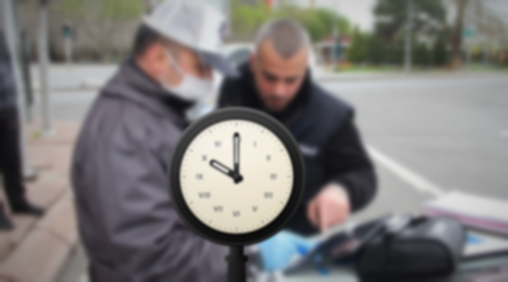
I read 10.00
